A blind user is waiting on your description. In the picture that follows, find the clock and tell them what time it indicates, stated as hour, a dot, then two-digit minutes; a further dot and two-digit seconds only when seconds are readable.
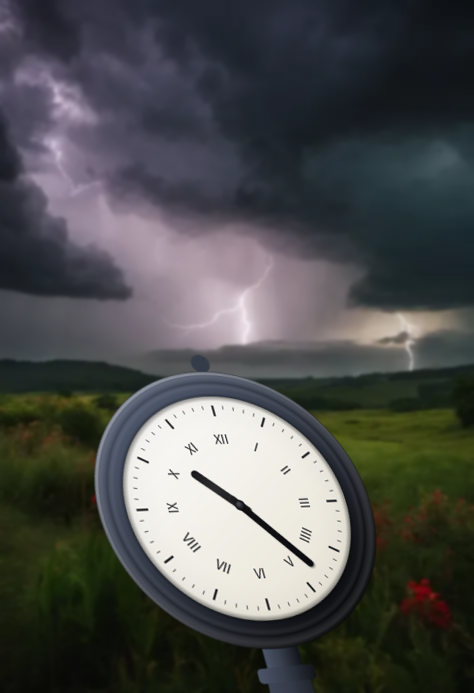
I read 10.23
